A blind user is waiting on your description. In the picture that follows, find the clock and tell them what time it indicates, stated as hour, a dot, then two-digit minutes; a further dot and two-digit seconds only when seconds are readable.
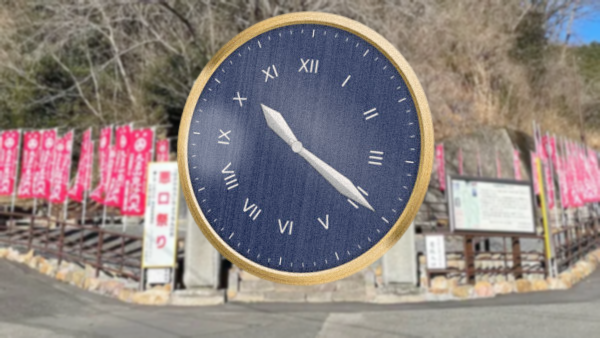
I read 10.20
